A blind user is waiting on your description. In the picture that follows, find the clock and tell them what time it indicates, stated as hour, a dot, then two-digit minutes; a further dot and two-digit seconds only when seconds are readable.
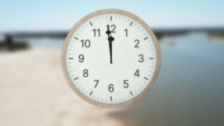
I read 11.59
